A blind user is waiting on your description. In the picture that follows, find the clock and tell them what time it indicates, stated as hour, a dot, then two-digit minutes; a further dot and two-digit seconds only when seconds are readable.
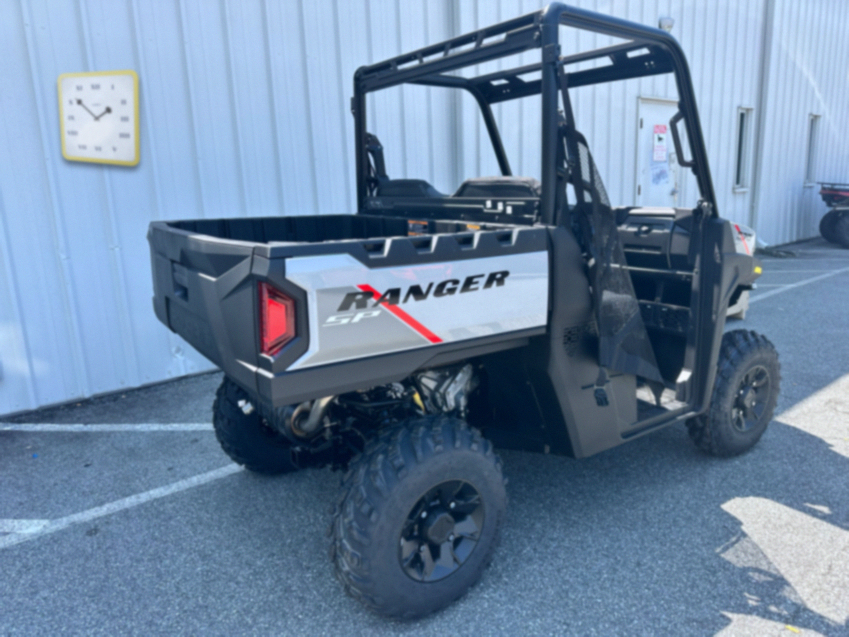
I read 1.52
